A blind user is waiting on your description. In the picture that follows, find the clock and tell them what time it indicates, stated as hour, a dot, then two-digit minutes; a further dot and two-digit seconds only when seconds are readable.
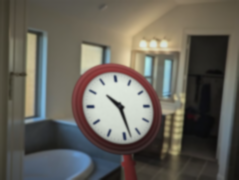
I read 10.28
